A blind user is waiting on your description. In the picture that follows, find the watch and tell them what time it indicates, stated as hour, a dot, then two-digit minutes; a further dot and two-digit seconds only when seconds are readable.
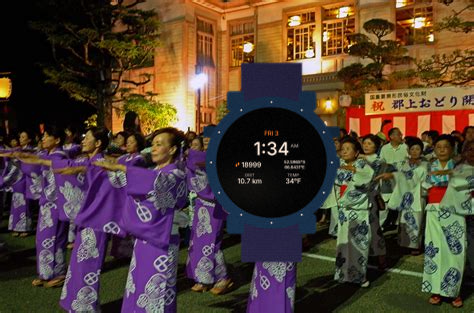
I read 1.34
